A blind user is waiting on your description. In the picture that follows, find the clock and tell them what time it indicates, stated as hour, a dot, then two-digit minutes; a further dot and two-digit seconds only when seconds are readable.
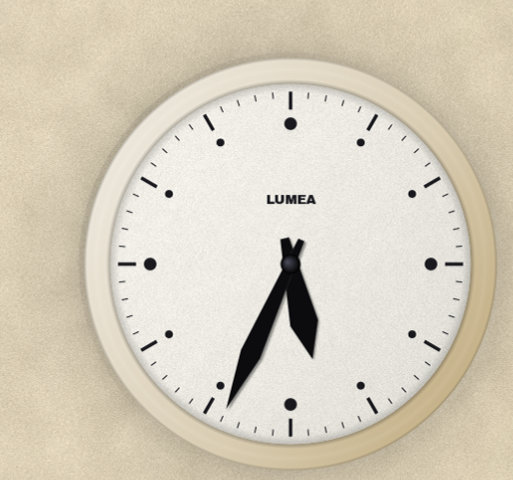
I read 5.34
